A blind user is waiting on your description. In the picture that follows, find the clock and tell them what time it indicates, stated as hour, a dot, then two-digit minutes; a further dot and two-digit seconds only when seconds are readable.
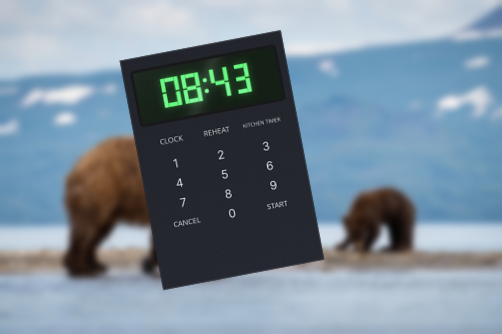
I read 8.43
